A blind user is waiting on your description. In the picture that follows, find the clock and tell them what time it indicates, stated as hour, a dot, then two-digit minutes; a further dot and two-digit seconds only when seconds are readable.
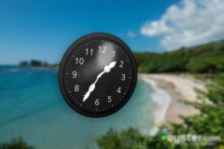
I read 1.35
